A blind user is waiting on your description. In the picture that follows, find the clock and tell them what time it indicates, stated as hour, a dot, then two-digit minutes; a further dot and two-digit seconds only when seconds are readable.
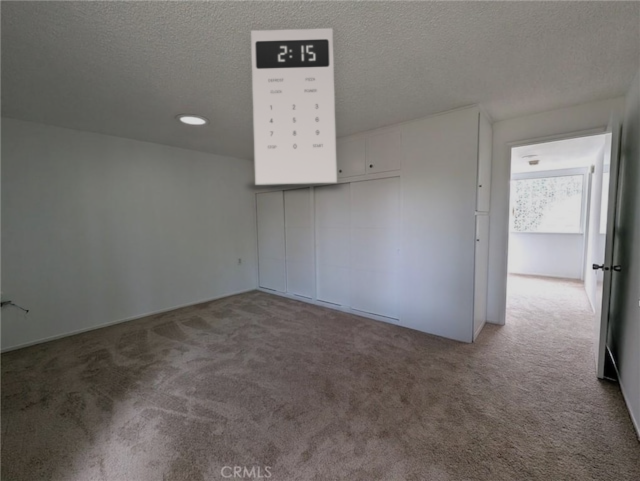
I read 2.15
